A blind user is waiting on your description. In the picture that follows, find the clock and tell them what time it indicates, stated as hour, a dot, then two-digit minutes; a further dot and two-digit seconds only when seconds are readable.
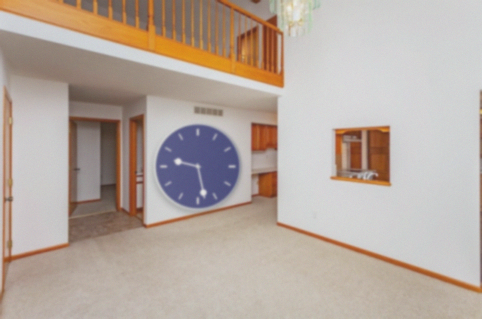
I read 9.28
